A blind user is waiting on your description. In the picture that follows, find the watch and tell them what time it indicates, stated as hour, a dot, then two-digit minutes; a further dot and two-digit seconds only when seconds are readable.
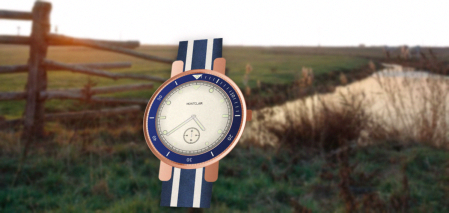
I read 4.39
